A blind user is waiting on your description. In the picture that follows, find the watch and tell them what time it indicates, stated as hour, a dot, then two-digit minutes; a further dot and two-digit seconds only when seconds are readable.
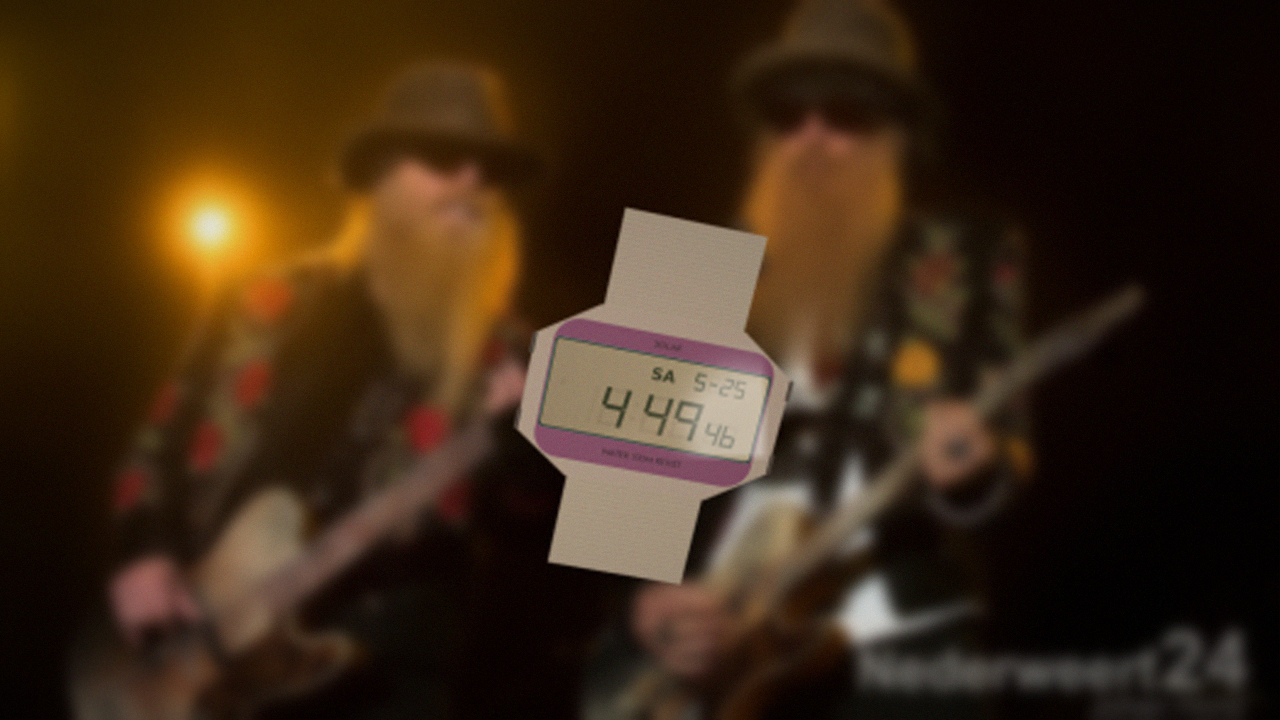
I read 4.49.46
